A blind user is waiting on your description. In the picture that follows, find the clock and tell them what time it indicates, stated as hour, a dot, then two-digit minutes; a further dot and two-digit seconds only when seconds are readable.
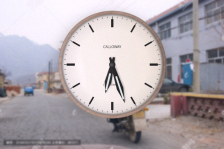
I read 6.27
